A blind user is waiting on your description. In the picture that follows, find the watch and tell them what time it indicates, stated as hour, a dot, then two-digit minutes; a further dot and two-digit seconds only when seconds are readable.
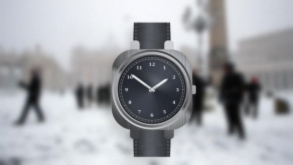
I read 1.51
